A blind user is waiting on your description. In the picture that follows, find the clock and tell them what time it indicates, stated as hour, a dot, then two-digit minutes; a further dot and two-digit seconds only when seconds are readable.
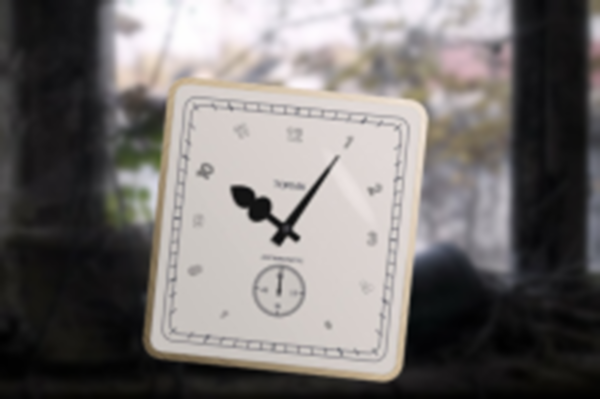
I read 10.05
